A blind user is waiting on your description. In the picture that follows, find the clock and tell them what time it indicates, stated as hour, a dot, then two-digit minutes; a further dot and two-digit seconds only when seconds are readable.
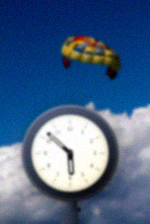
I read 5.52
